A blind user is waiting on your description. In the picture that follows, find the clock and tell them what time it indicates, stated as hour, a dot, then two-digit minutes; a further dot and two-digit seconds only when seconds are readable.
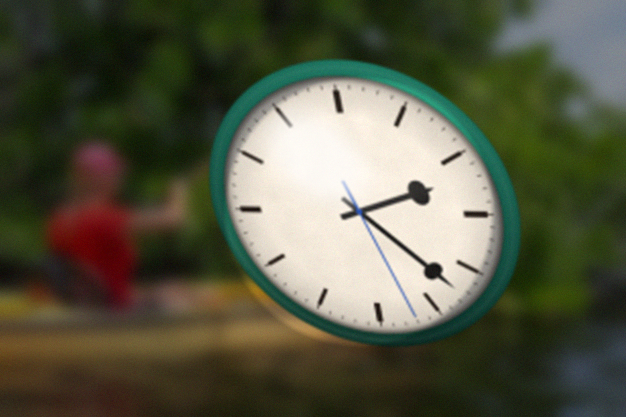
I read 2.22.27
